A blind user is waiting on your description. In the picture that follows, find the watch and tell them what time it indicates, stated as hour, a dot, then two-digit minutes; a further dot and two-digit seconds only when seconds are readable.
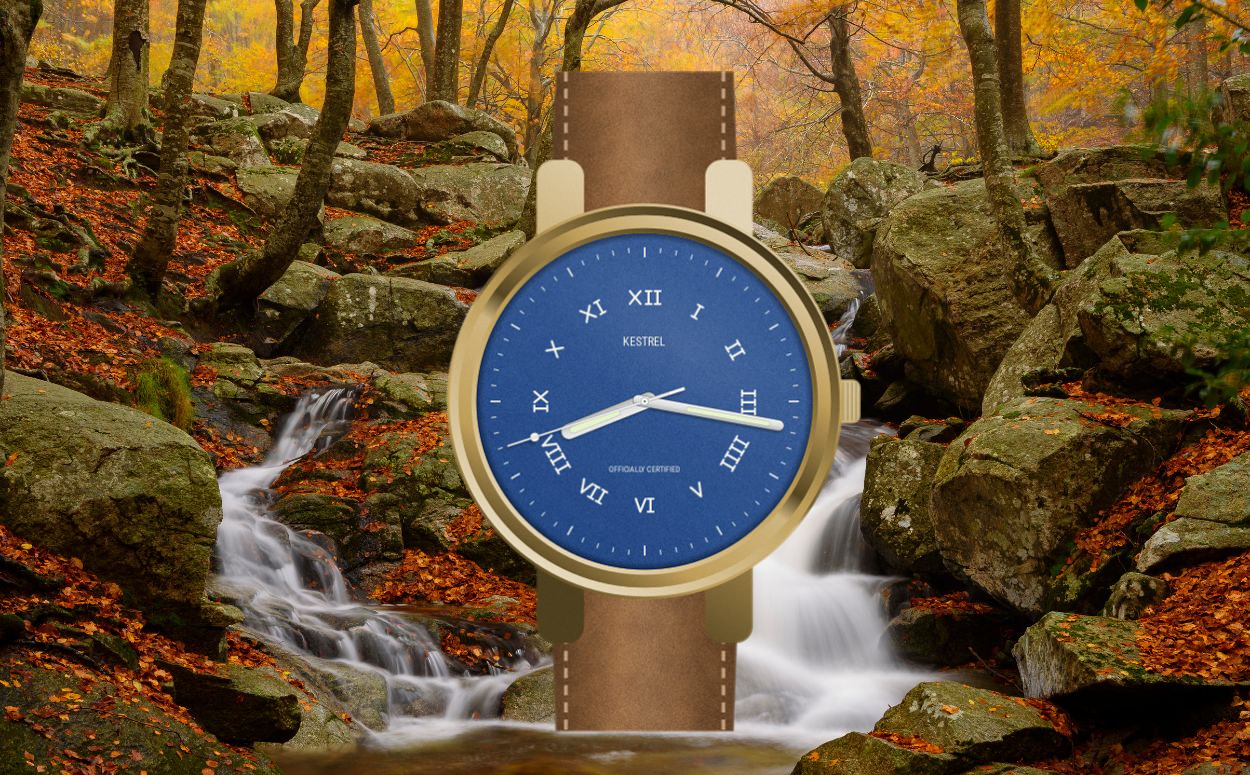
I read 8.16.42
